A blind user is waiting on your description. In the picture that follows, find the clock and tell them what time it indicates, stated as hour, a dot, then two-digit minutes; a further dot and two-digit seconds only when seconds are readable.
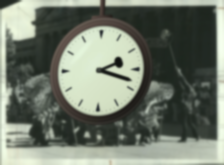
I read 2.18
